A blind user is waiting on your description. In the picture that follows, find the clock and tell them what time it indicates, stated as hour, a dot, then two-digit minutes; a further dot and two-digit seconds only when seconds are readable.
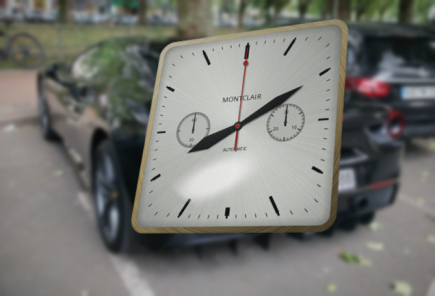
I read 8.10
